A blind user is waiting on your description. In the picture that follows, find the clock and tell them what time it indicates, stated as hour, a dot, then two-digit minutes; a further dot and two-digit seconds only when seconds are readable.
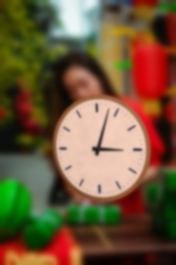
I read 3.03
